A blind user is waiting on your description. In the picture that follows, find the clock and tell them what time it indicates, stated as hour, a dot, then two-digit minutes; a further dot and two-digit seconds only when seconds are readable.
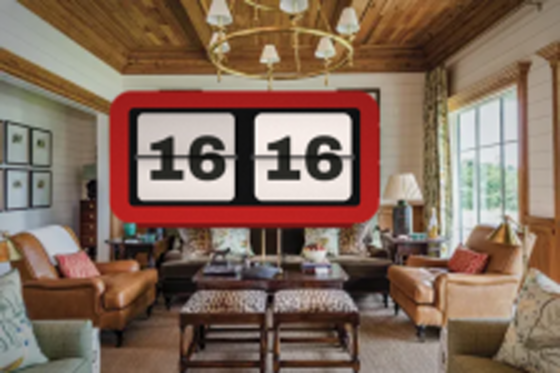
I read 16.16
